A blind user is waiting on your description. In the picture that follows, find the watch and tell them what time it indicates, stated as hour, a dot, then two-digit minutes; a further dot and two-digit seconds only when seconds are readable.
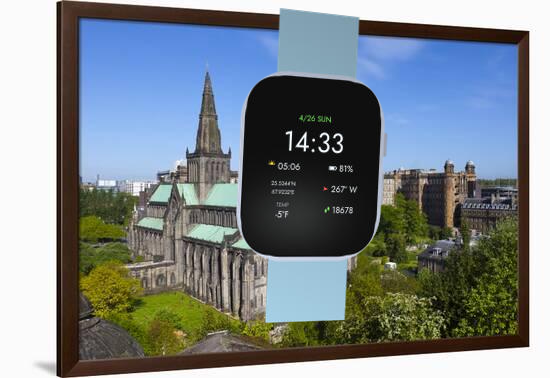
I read 14.33
